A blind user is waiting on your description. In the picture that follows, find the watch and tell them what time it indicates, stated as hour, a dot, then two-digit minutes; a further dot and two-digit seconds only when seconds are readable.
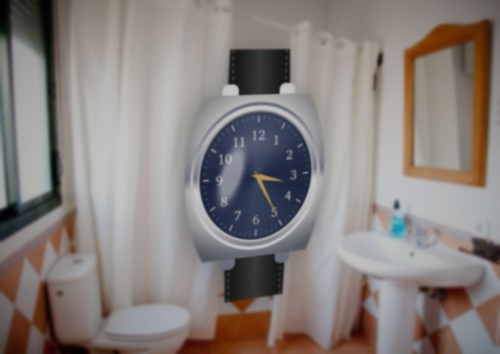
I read 3.25
